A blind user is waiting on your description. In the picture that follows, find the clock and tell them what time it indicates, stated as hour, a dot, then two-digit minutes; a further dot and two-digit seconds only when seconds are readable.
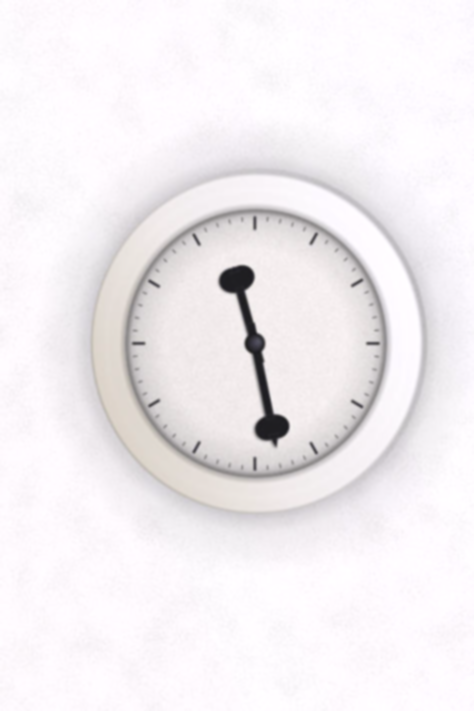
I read 11.28
